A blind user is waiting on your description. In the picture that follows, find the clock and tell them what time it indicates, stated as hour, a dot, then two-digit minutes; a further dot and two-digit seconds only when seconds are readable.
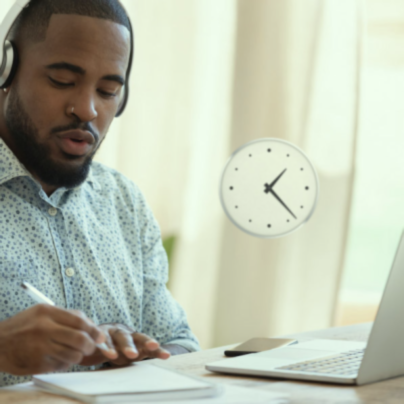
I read 1.23
